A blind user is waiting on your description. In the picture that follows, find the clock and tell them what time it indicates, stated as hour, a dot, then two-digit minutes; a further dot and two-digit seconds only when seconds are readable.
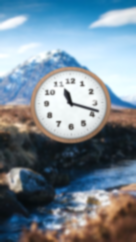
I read 11.18
